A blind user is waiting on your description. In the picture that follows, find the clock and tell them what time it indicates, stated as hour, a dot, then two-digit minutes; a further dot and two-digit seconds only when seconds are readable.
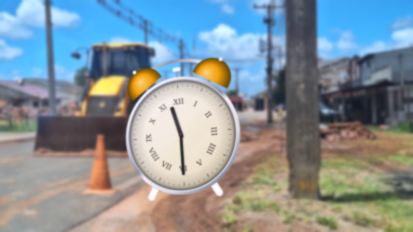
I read 11.30
